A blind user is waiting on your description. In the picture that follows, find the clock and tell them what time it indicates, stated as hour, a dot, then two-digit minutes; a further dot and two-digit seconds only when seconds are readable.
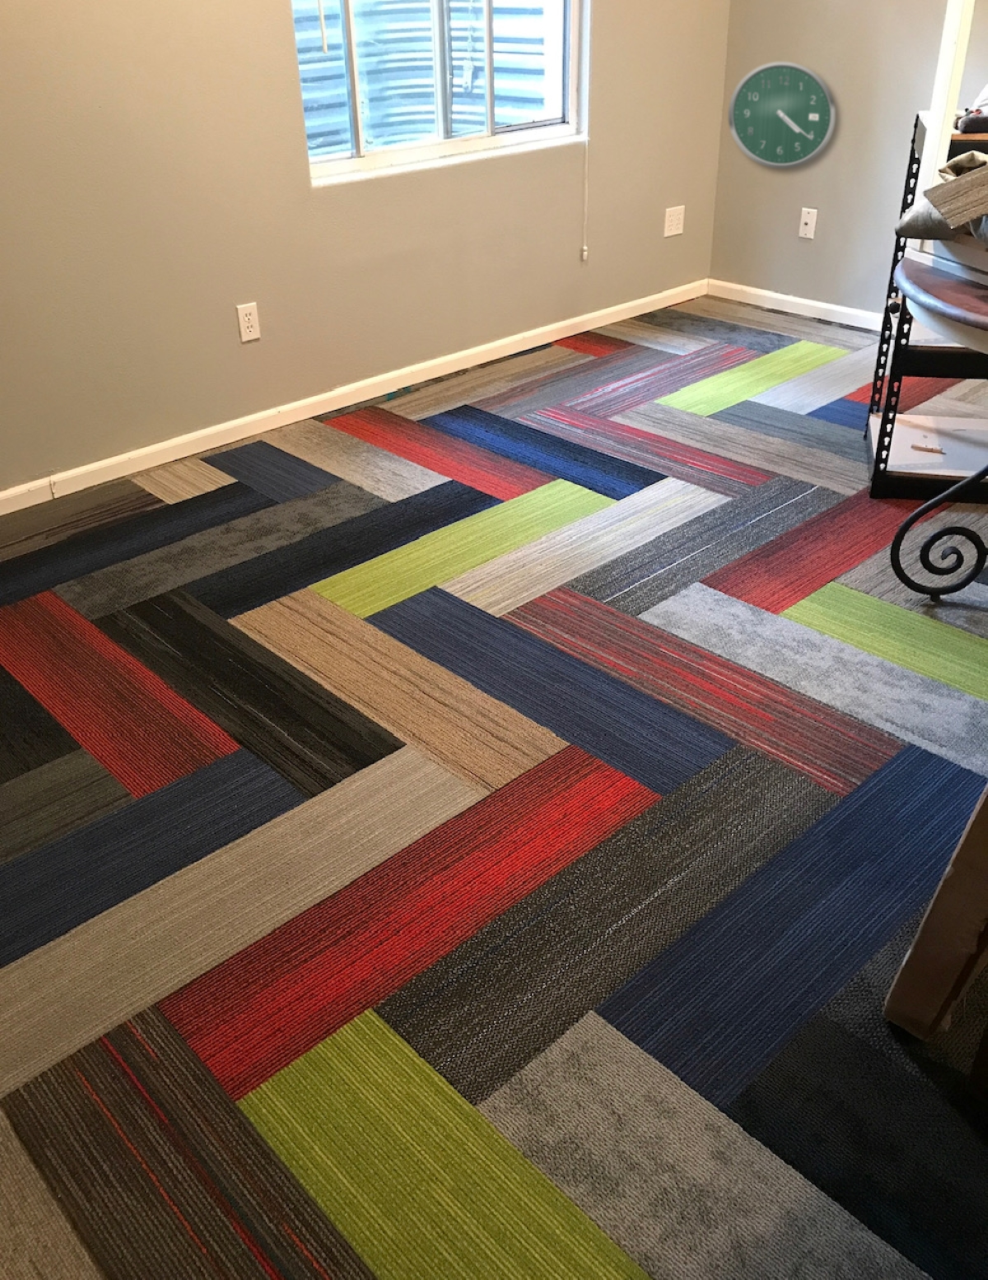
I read 4.21
